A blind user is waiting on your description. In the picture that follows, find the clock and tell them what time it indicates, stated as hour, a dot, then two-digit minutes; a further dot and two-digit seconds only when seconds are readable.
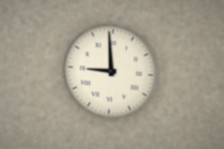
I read 8.59
